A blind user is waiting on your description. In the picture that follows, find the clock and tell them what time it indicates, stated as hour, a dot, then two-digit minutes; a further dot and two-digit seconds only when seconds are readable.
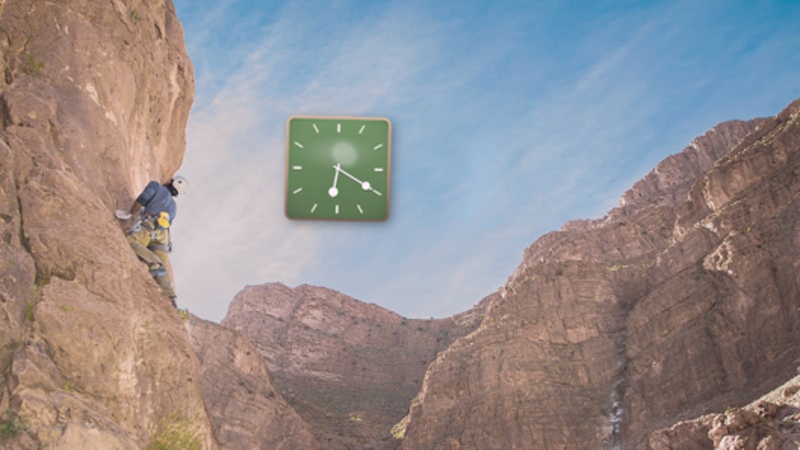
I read 6.20
